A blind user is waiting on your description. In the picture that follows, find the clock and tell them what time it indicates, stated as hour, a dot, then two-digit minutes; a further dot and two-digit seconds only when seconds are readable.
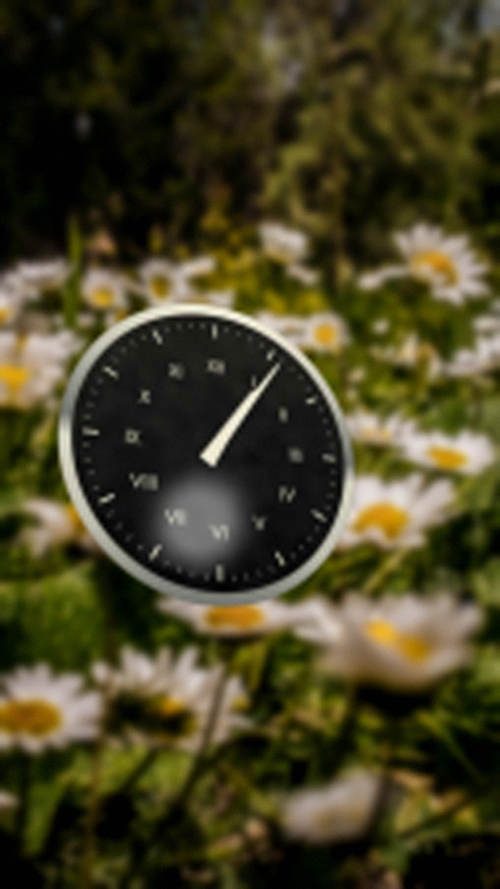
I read 1.06
